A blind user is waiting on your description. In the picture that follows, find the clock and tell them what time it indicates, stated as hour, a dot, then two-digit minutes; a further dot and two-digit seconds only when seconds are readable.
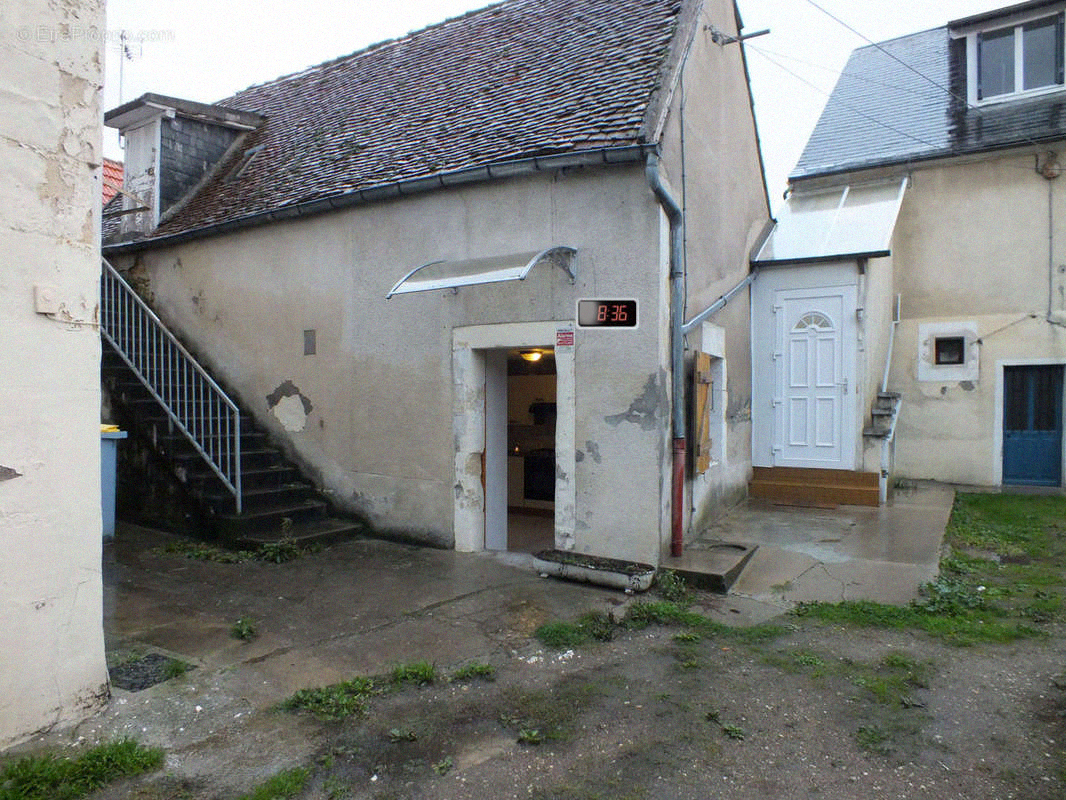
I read 8.36
